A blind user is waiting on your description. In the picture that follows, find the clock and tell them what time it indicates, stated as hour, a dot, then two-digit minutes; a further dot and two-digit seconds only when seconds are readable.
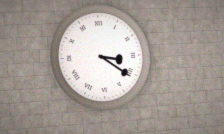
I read 3.21
